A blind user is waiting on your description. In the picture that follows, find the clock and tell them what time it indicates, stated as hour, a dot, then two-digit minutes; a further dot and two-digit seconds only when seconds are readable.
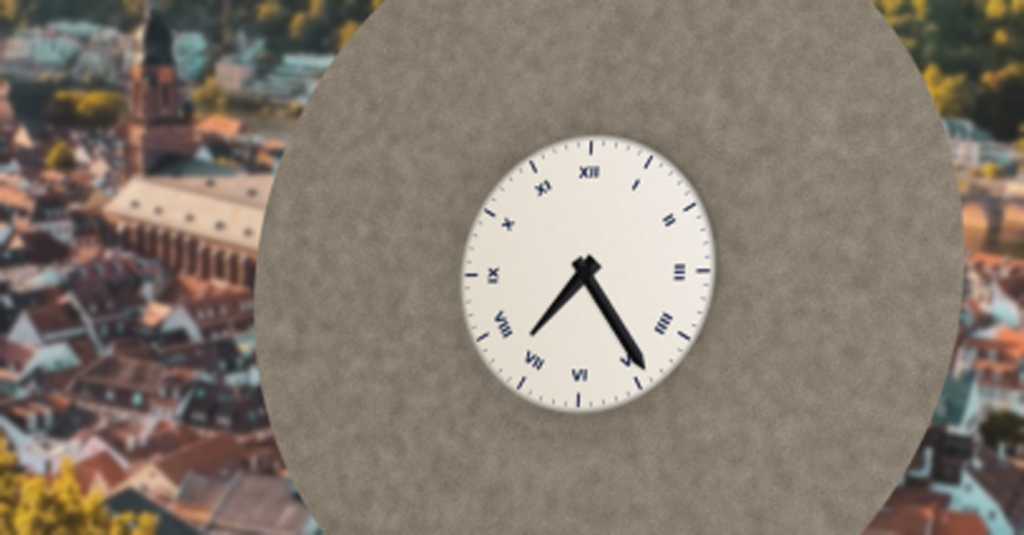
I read 7.24
